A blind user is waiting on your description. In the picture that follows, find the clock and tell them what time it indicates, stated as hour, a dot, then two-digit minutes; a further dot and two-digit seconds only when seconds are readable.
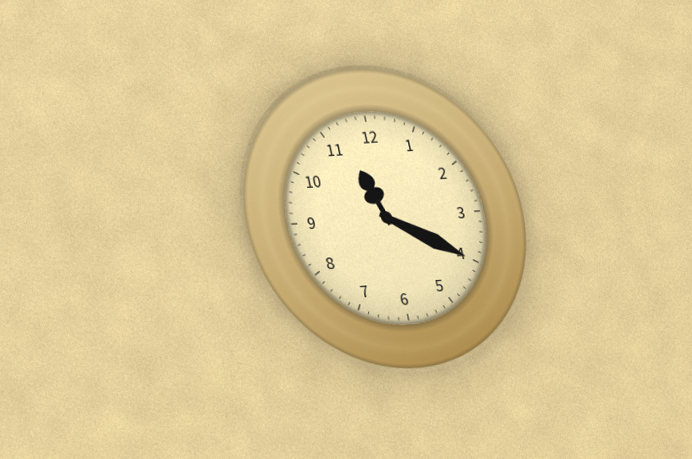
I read 11.20
